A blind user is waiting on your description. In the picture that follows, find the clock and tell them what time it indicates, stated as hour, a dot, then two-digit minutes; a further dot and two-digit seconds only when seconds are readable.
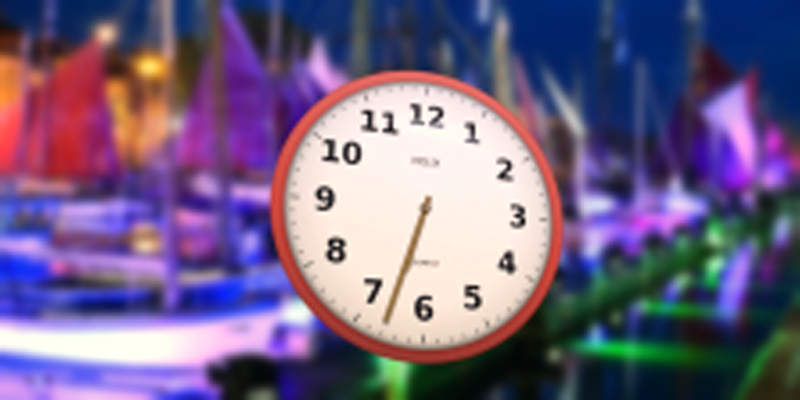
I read 6.33
